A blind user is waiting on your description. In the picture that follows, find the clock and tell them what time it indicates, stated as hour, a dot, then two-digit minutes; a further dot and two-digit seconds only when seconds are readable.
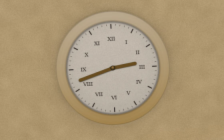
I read 2.42
